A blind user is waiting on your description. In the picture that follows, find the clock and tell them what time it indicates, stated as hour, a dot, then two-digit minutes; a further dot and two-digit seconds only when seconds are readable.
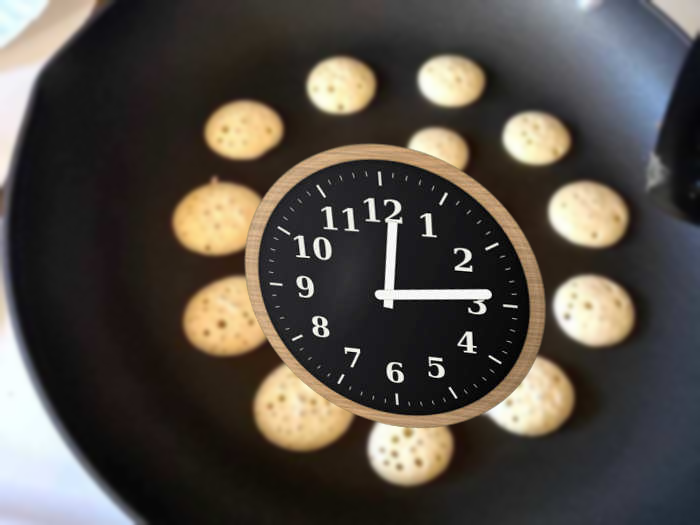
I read 12.14
